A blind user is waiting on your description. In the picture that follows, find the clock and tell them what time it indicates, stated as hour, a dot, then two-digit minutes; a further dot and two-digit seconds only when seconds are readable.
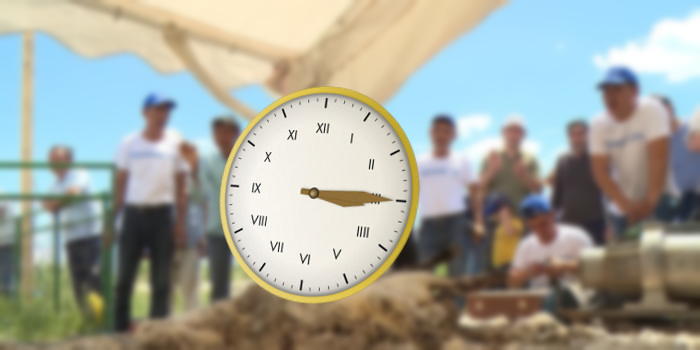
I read 3.15
